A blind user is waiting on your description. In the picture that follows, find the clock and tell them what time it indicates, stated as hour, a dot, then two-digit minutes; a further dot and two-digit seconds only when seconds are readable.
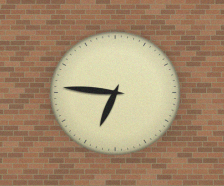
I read 6.46
